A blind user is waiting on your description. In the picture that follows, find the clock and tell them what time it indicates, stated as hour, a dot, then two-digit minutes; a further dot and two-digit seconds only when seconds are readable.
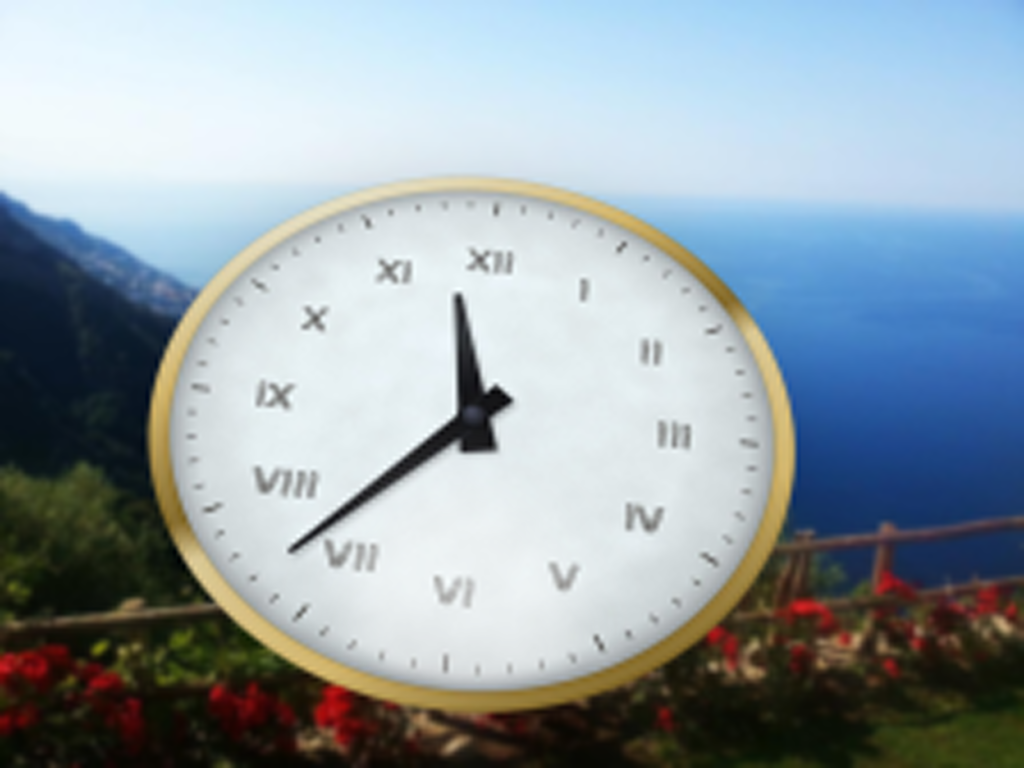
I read 11.37
